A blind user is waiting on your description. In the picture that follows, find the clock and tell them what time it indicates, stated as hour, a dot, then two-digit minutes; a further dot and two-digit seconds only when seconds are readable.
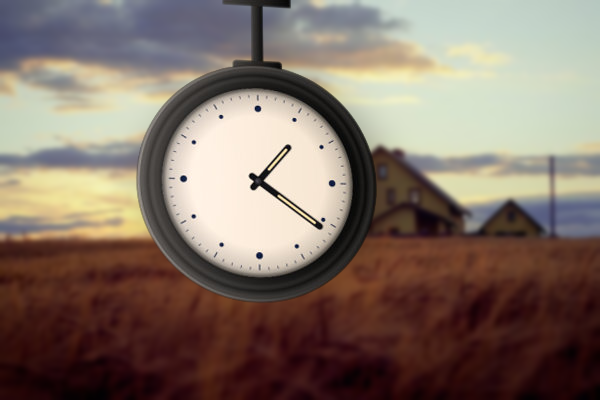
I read 1.21
